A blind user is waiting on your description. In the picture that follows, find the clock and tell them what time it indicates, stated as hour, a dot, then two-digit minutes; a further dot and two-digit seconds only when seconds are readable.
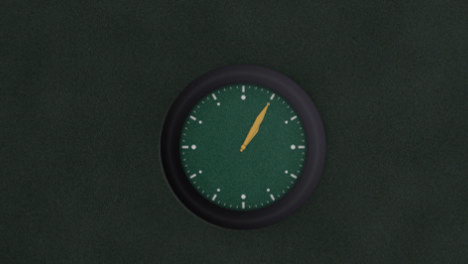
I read 1.05
